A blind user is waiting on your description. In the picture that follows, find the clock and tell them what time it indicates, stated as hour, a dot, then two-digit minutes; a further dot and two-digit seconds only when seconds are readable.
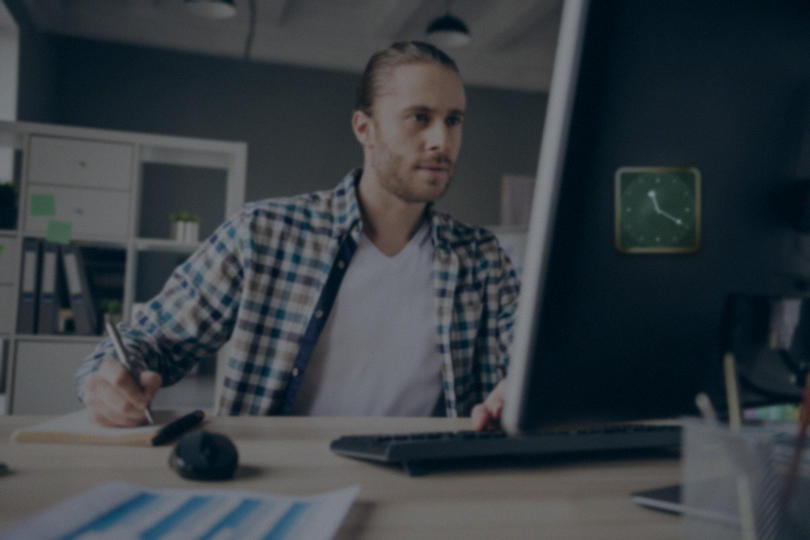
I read 11.20
